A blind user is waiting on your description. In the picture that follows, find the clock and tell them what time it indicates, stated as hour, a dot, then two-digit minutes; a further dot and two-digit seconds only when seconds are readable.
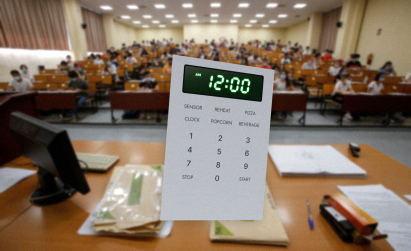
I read 12.00
